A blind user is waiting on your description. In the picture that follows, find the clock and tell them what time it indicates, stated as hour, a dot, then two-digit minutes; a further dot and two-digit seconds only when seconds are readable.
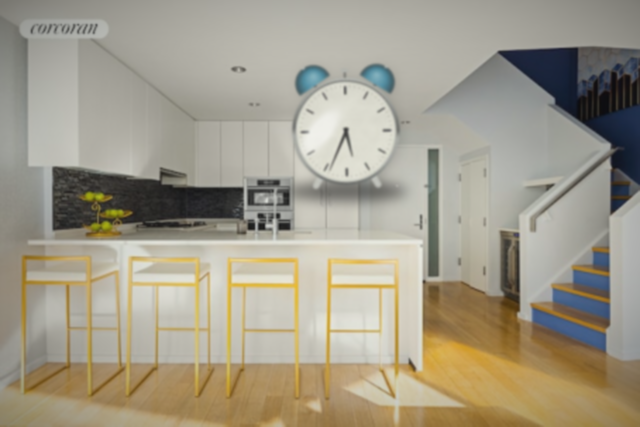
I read 5.34
